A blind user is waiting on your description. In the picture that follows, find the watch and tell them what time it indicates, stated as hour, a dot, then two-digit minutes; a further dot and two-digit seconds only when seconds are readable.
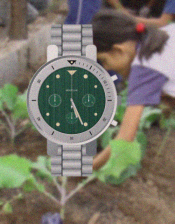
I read 5.26
